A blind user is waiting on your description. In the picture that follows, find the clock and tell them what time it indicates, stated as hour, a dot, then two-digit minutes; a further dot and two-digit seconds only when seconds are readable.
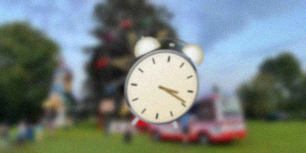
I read 3.19
